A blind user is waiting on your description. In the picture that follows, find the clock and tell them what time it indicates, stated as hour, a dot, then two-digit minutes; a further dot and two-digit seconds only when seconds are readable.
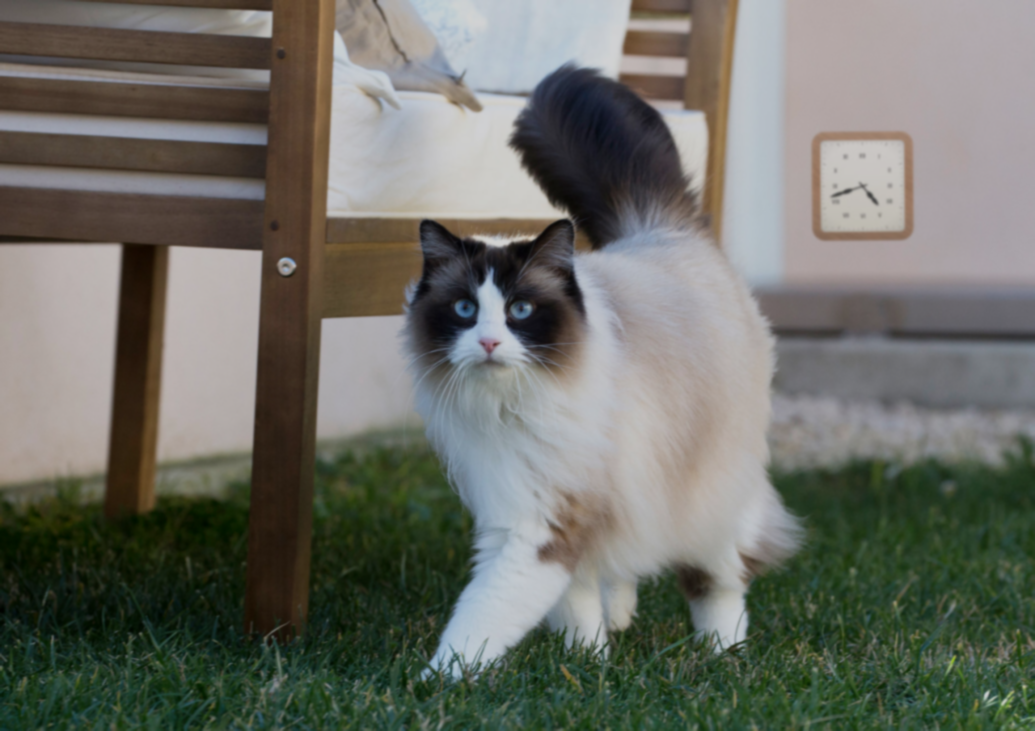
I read 4.42
